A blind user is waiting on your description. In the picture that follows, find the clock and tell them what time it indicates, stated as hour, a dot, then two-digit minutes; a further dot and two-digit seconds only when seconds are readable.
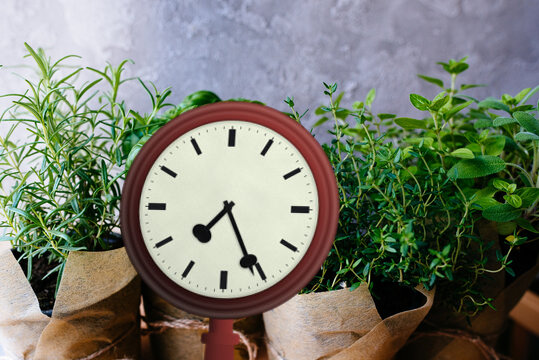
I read 7.26
